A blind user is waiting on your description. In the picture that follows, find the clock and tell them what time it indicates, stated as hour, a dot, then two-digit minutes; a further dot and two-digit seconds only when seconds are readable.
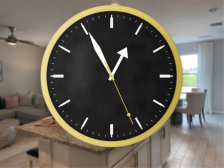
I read 12.55.26
